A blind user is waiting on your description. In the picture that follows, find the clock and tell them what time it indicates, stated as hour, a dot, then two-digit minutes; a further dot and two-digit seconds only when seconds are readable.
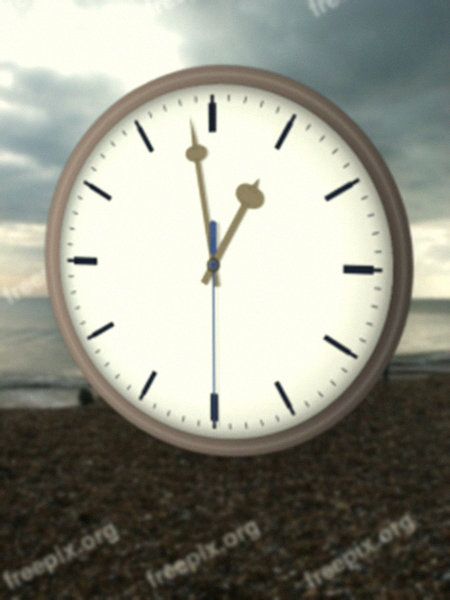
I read 12.58.30
